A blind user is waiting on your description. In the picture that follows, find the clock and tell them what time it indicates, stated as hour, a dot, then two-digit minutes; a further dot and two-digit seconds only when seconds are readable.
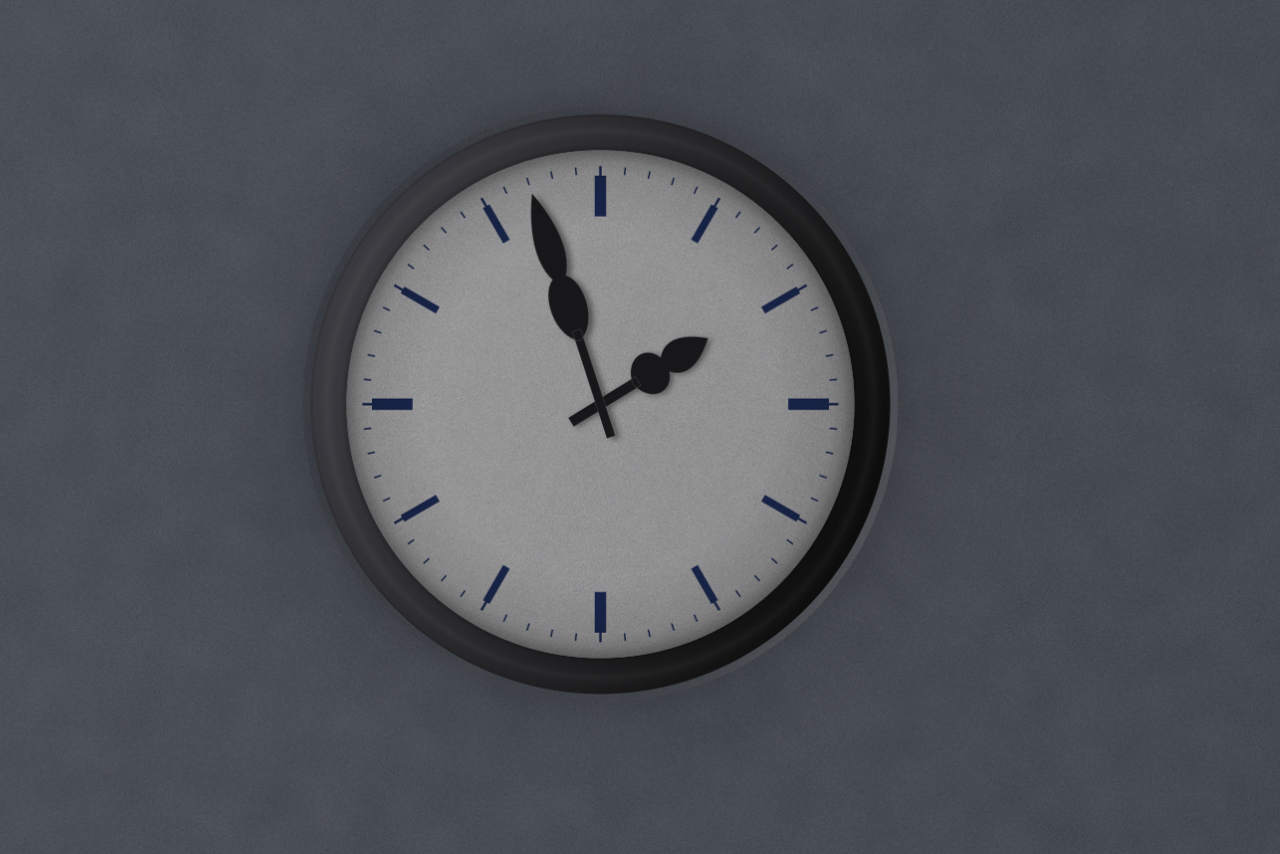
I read 1.57
